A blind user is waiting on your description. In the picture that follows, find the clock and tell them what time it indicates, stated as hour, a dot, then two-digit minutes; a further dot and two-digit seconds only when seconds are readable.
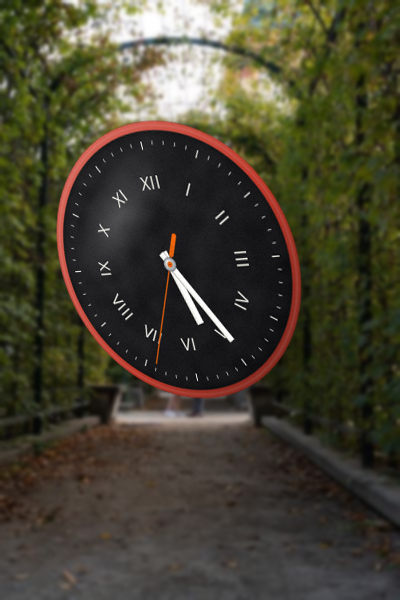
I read 5.24.34
